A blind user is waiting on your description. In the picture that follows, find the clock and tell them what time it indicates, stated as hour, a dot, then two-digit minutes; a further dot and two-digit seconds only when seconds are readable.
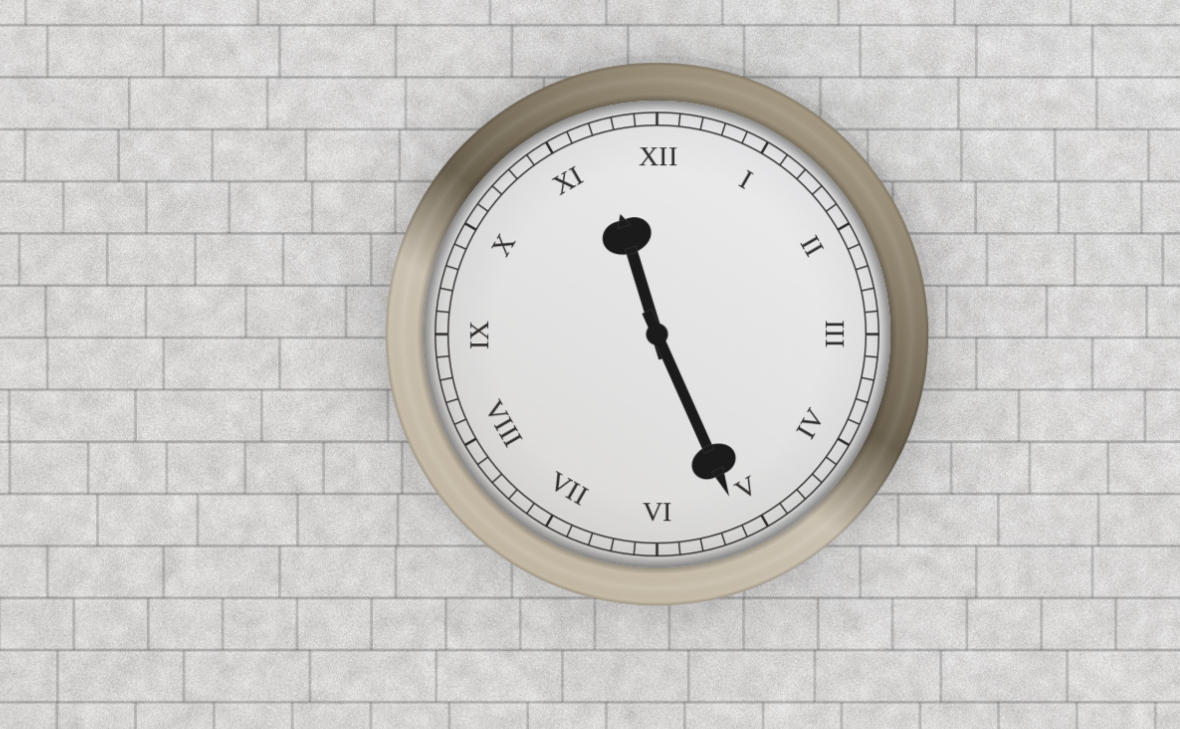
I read 11.26
